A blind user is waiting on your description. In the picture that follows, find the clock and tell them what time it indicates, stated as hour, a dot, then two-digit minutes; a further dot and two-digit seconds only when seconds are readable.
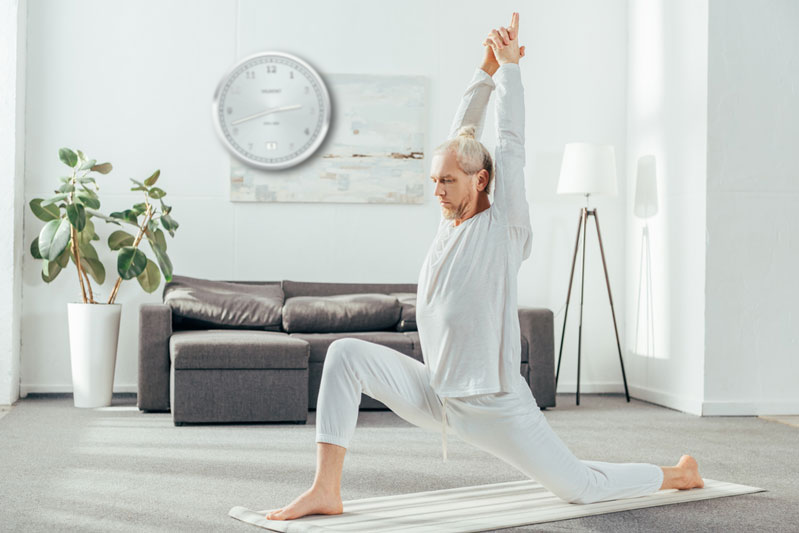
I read 2.42
